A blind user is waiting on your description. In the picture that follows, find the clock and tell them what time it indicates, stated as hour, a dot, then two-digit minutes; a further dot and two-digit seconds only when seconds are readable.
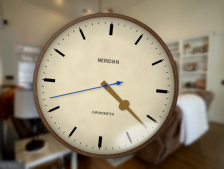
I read 4.21.42
